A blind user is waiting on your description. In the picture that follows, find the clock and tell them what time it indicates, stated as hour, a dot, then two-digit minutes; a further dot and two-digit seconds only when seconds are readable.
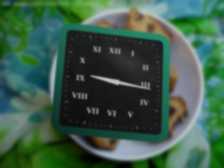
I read 9.16
